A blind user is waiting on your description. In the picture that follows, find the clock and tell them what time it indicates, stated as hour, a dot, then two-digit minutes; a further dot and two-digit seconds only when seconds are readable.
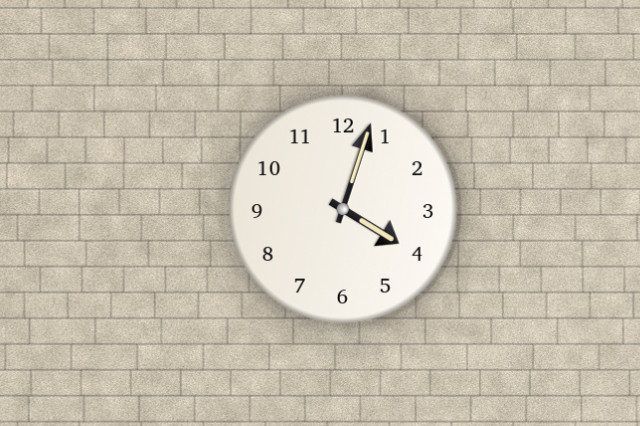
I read 4.03
